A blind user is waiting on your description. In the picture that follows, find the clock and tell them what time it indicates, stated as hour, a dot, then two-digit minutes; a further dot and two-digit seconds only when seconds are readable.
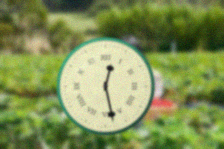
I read 12.28
